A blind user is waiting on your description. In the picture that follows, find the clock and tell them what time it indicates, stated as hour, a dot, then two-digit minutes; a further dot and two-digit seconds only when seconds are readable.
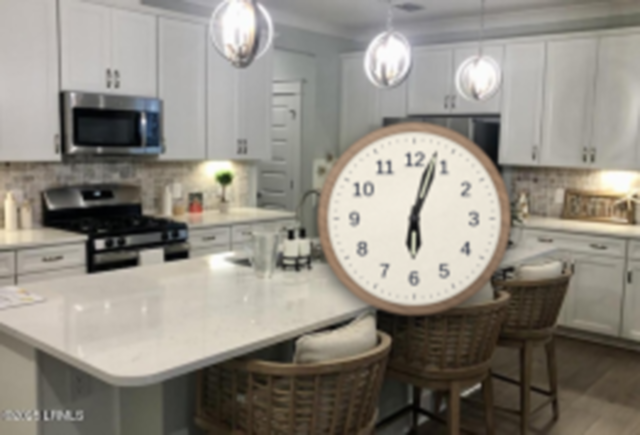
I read 6.03
